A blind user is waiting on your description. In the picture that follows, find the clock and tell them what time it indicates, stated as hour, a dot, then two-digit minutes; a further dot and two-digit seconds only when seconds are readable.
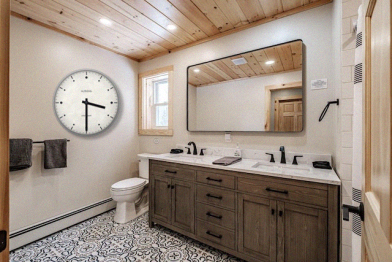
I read 3.30
